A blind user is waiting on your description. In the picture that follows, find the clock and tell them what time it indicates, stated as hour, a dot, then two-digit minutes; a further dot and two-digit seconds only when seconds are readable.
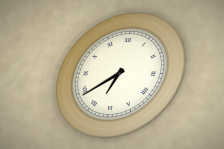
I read 6.39
